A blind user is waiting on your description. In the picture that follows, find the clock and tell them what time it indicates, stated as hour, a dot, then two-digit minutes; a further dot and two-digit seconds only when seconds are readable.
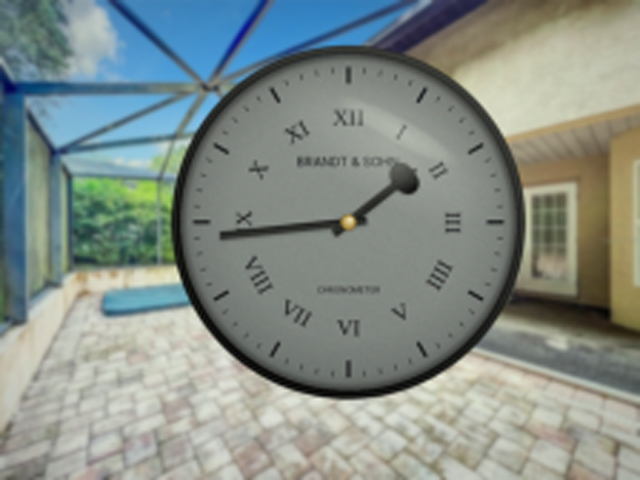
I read 1.44
